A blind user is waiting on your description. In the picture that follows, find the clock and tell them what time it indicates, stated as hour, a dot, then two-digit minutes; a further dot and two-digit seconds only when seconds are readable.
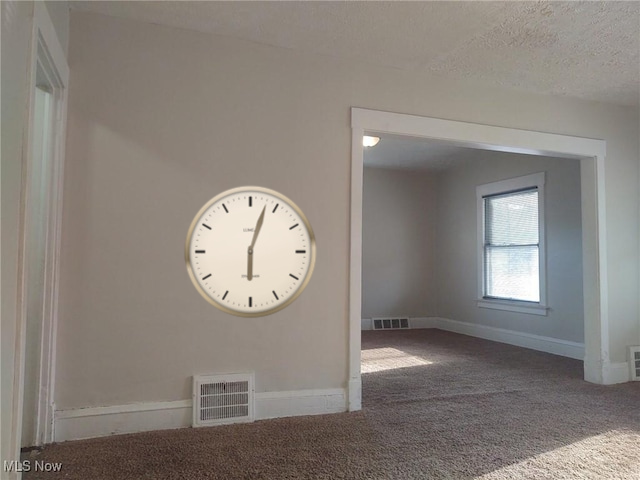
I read 6.03
